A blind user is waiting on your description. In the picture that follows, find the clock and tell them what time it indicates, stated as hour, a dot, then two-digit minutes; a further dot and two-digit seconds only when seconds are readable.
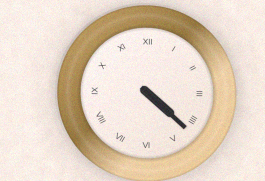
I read 4.22
